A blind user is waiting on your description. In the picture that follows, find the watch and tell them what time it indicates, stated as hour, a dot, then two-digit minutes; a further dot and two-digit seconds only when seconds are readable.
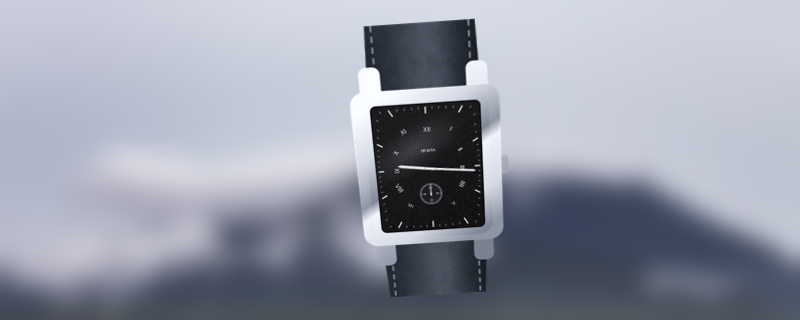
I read 9.16
